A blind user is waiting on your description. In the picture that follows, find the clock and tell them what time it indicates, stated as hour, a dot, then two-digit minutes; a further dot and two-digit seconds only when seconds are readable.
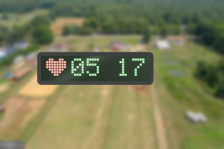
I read 5.17
